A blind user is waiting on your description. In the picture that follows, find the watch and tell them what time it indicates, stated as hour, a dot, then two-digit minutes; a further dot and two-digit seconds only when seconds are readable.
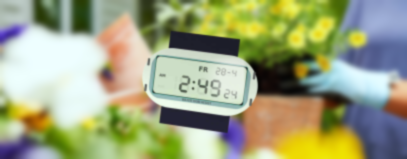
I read 2.49
